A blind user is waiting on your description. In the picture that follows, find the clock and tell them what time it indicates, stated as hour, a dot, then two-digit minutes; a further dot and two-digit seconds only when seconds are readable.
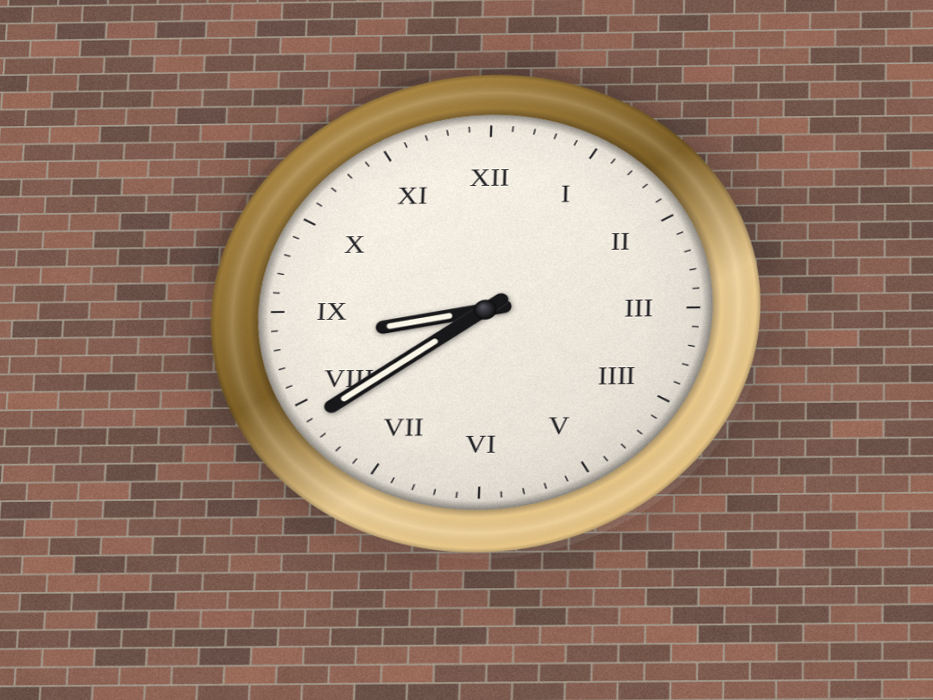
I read 8.39
